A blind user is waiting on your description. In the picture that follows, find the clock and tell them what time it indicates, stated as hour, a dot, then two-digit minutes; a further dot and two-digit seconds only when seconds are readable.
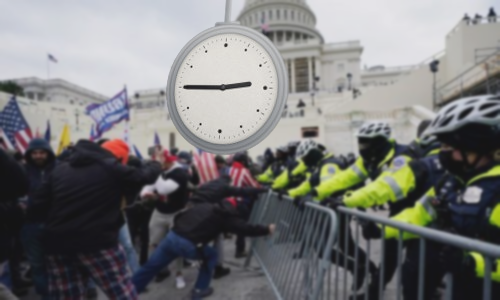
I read 2.45
